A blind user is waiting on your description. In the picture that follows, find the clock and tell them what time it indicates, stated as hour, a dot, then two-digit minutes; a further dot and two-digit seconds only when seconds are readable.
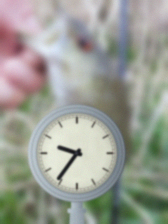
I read 9.36
